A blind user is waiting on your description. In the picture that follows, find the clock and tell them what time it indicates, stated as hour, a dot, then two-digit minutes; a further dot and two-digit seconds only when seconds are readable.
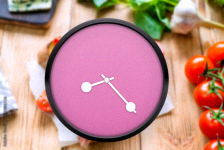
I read 8.23
